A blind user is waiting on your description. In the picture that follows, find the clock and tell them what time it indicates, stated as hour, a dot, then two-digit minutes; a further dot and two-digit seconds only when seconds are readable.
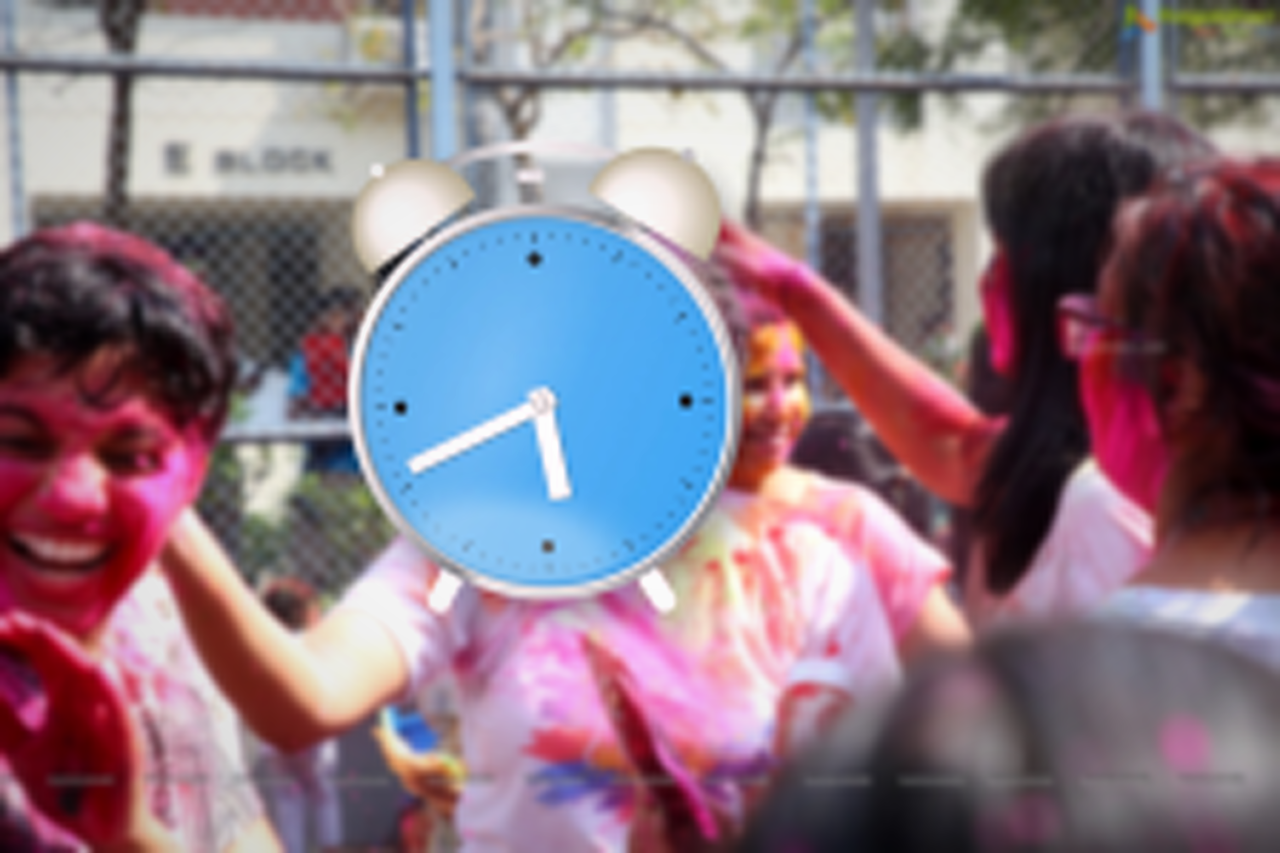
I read 5.41
